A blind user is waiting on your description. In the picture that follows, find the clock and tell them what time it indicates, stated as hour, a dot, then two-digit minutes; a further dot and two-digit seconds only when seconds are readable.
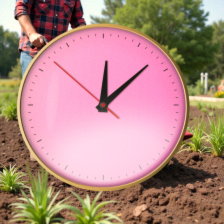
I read 12.07.52
